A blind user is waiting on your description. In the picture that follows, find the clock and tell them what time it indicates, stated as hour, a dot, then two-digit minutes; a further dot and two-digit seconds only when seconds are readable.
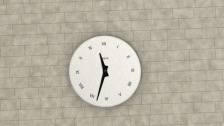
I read 11.33
